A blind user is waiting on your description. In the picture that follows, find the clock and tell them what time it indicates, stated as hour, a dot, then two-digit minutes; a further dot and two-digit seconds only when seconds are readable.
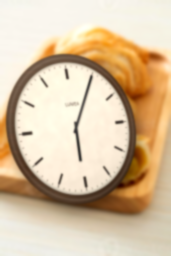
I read 6.05
